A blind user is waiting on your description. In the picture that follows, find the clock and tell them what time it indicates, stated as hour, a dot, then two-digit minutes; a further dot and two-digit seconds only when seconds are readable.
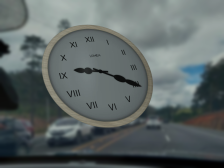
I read 9.20
